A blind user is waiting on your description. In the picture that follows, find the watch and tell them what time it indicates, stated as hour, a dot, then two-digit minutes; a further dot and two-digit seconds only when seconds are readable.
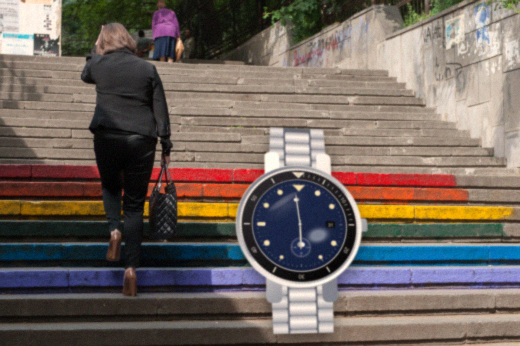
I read 5.59
